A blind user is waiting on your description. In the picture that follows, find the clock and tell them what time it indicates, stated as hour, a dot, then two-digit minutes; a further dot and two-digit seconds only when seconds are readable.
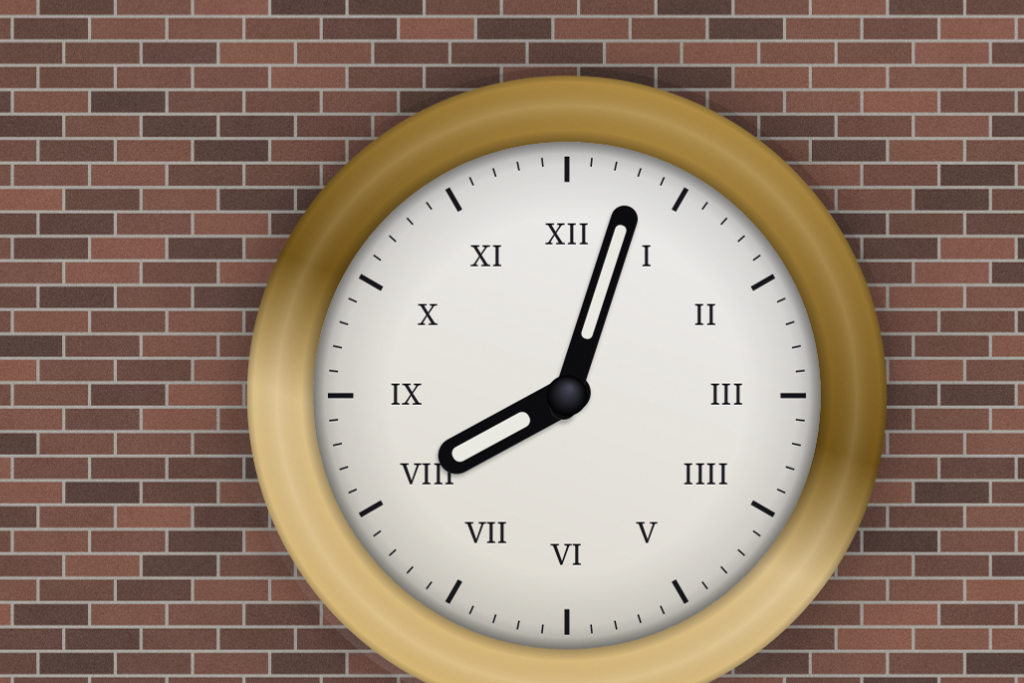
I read 8.03
